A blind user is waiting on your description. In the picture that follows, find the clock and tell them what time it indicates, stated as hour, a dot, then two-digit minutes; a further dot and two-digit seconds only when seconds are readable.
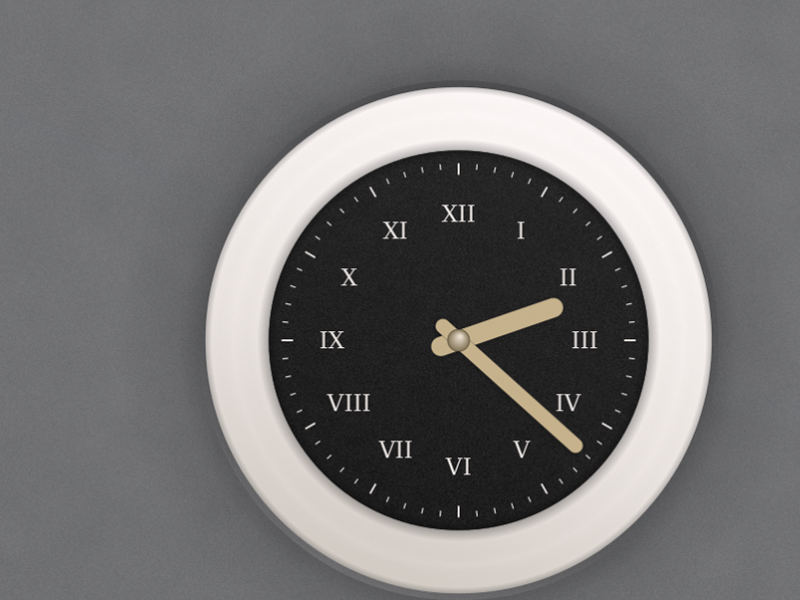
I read 2.22
